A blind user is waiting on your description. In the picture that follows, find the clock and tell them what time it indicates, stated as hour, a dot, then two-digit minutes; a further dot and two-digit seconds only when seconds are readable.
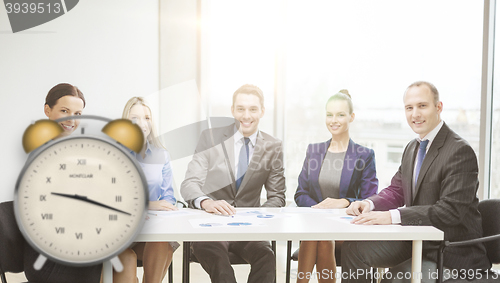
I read 9.18
